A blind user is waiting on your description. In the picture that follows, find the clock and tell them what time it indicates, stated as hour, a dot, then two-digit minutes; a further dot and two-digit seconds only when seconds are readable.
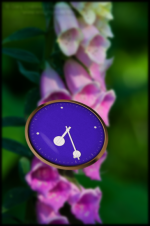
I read 7.29
